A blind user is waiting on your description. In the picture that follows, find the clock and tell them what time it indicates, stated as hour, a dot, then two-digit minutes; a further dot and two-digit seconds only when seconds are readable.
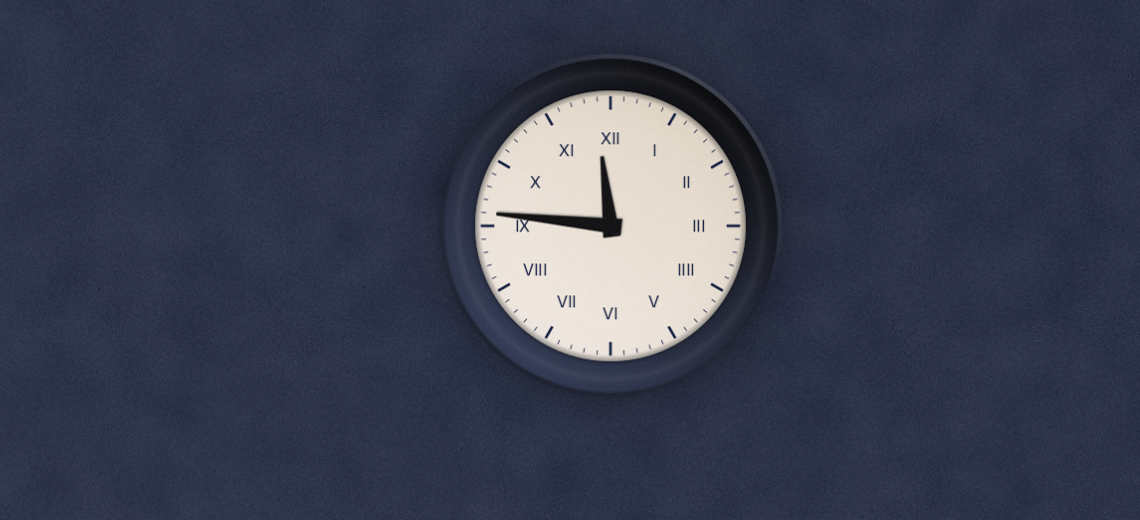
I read 11.46
